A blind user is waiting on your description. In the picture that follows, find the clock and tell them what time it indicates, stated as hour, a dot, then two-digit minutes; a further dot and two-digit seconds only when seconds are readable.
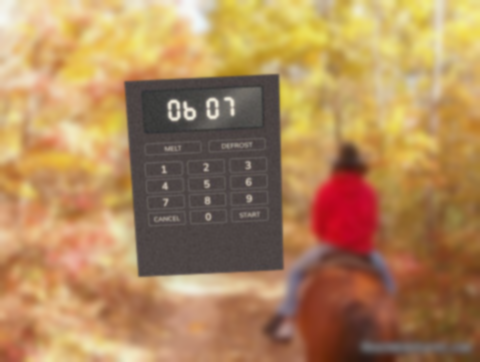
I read 6.07
